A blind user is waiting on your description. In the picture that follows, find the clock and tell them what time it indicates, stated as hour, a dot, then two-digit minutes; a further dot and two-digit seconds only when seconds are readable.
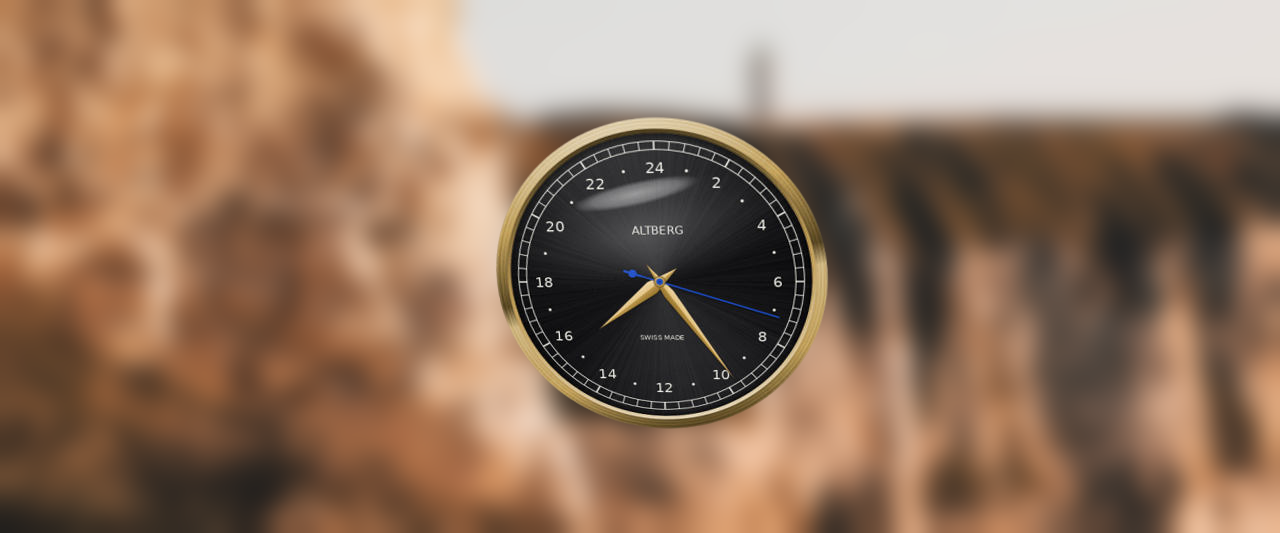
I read 15.24.18
